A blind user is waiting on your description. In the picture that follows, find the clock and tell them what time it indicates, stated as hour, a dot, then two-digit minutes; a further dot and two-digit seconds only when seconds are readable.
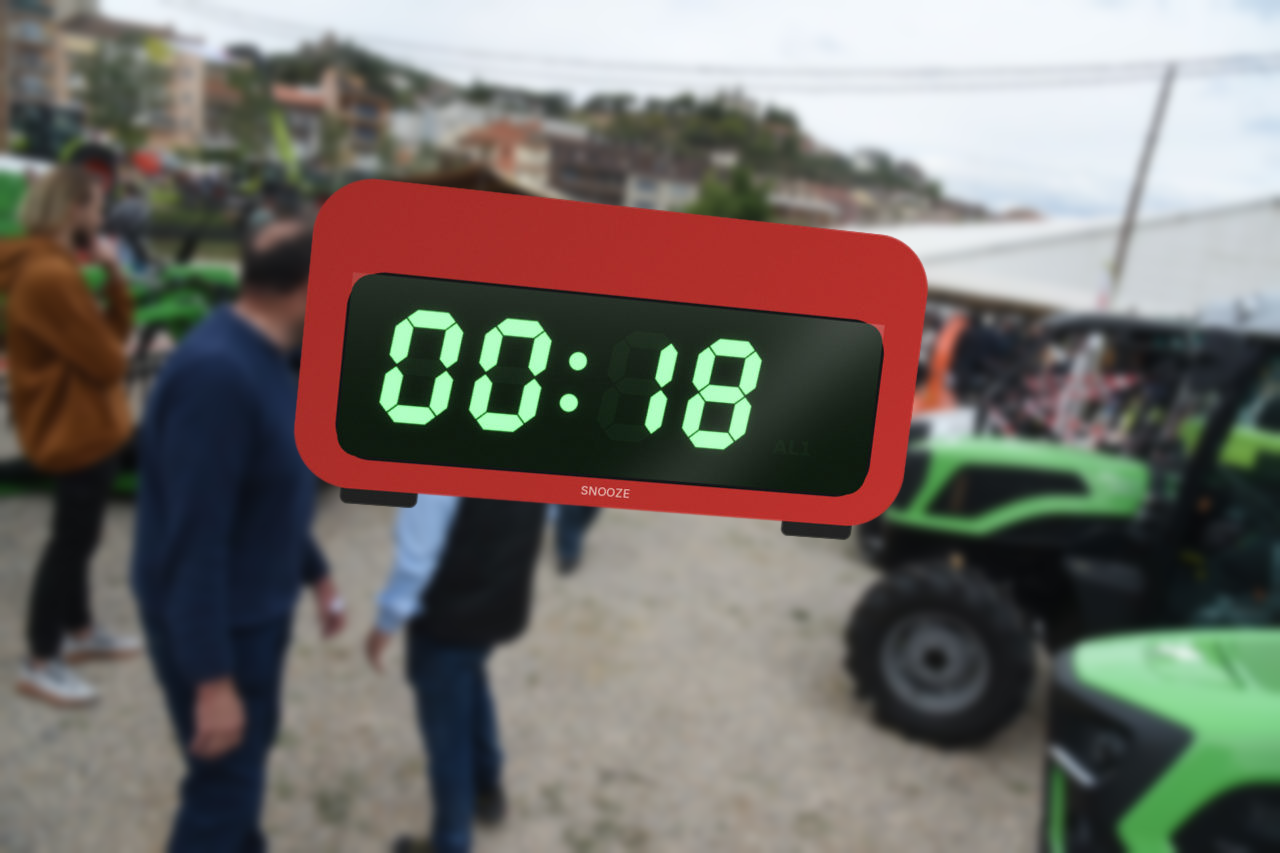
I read 0.18
